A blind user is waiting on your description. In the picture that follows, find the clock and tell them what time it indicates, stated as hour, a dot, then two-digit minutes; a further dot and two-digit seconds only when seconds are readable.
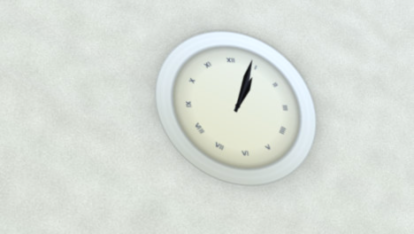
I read 1.04
